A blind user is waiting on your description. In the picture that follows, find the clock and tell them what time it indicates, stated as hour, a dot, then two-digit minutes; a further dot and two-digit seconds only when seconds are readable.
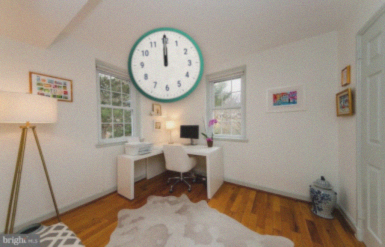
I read 12.00
